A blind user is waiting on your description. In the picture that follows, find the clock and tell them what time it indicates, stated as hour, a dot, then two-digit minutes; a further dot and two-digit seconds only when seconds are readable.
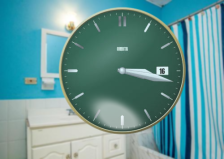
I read 3.17
